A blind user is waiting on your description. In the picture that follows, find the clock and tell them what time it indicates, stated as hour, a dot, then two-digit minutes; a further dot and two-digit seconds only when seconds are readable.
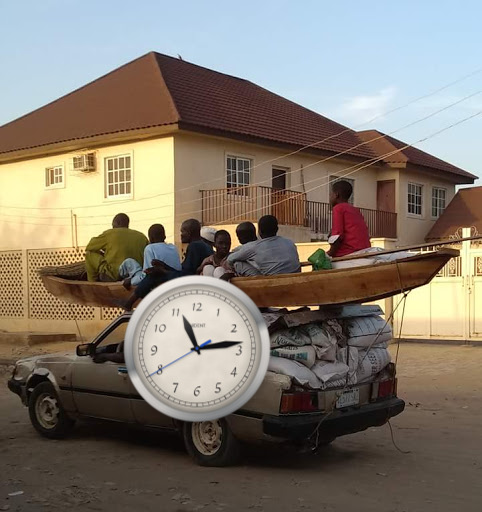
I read 11.13.40
